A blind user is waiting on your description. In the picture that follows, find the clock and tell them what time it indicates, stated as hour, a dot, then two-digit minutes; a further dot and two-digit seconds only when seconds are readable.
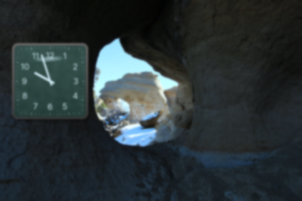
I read 9.57
